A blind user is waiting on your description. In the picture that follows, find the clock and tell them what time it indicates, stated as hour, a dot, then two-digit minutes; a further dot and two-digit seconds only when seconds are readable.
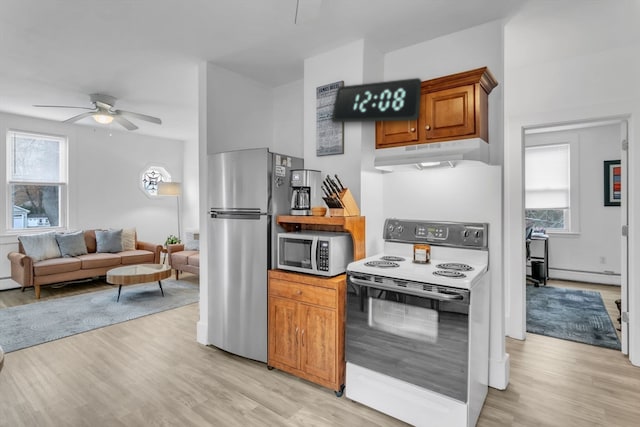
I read 12.08
